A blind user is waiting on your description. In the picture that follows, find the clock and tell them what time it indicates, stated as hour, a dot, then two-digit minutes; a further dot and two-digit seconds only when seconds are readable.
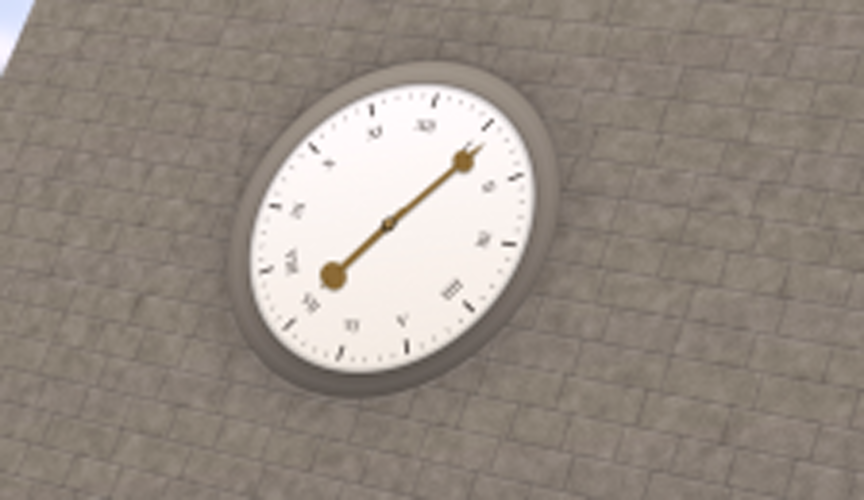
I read 7.06
